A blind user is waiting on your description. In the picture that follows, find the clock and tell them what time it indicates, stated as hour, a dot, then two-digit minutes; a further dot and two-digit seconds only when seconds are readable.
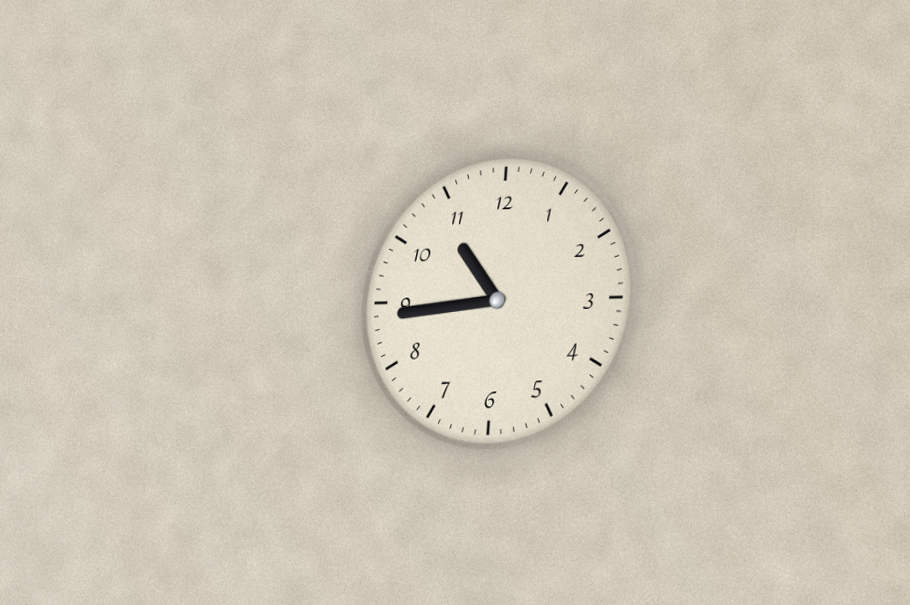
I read 10.44
